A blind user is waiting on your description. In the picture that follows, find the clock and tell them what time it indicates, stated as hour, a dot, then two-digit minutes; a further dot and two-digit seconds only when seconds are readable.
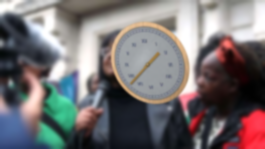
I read 1.38
